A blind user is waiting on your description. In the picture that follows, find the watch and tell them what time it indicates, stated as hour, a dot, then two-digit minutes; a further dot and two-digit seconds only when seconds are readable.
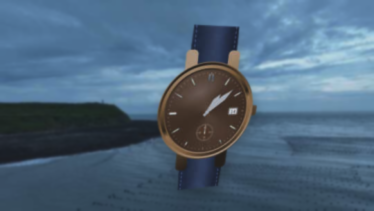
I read 1.08
